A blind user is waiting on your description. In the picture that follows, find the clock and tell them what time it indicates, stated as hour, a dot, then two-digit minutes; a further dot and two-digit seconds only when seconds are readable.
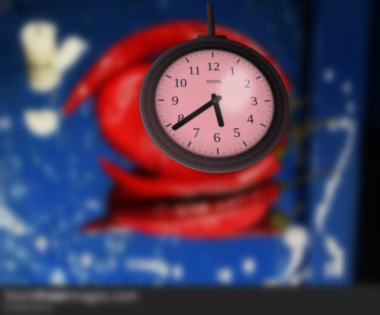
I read 5.39
